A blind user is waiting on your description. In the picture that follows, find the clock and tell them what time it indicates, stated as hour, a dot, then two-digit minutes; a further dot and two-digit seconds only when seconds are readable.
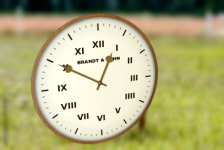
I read 12.50
